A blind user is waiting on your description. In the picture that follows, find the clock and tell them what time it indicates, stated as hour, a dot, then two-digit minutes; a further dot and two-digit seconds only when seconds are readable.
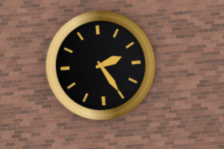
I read 2.25
